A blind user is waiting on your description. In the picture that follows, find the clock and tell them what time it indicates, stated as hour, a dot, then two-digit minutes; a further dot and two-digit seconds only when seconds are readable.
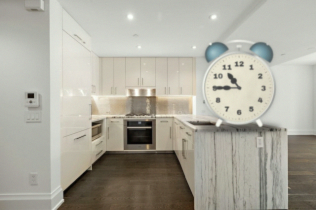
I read 10.45
